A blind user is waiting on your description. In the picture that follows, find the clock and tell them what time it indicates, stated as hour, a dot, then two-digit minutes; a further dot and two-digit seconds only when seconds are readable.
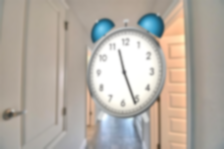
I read 11.26
